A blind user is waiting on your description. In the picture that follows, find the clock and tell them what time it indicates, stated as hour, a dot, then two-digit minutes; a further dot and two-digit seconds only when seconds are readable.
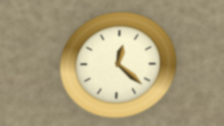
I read 12.22
